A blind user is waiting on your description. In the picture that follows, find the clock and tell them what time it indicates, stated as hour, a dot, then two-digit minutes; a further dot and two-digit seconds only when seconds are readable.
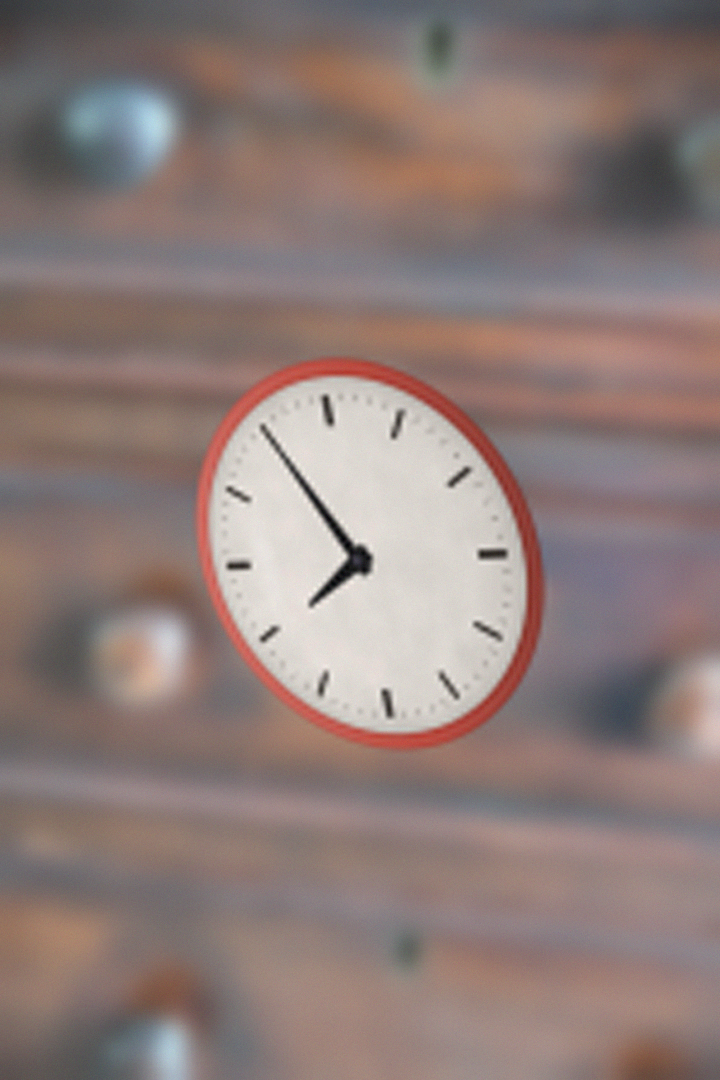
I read 7.55
